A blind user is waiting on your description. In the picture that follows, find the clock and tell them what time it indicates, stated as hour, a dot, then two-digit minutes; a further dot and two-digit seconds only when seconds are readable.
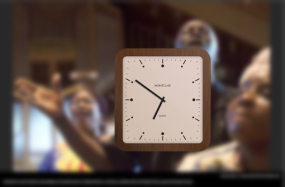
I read 6.51
